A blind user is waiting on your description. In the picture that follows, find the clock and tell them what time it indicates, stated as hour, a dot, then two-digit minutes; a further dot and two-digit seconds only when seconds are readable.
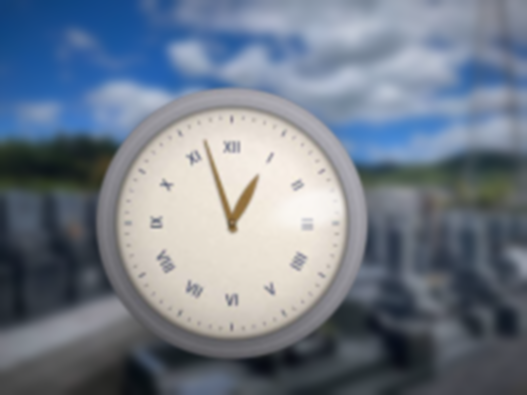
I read 12.57
